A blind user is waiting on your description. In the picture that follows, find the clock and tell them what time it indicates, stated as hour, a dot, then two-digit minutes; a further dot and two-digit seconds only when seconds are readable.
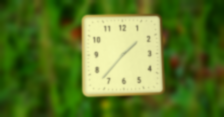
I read 1.37
